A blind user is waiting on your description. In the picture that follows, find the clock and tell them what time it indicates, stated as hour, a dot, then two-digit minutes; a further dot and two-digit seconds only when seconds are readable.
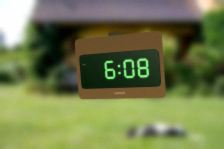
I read 6.08
